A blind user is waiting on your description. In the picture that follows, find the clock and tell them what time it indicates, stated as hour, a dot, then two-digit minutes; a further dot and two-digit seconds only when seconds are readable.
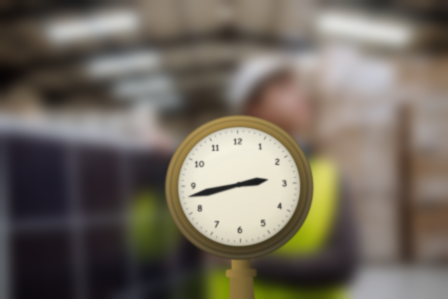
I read 2.43
